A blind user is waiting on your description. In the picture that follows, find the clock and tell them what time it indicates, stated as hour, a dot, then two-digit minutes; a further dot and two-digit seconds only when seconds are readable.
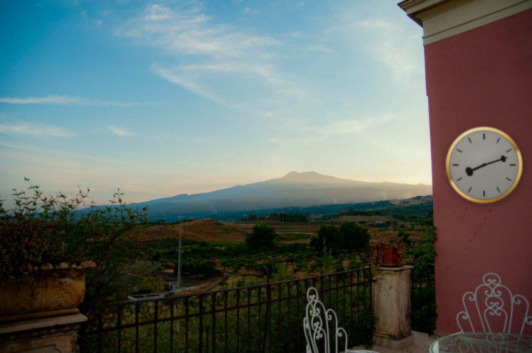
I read 8.12
